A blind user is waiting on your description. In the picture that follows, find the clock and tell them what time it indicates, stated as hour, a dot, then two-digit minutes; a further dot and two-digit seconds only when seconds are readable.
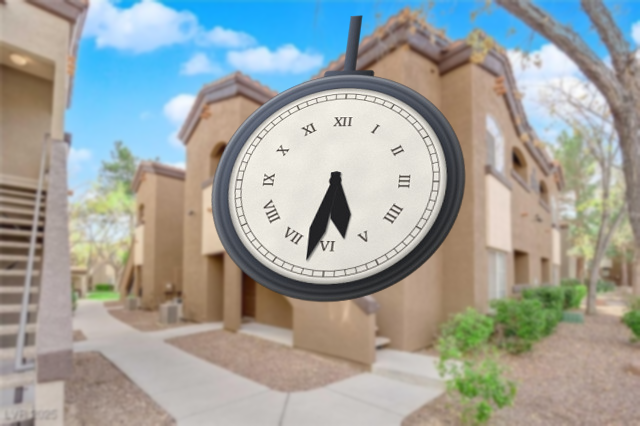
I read 5.32
